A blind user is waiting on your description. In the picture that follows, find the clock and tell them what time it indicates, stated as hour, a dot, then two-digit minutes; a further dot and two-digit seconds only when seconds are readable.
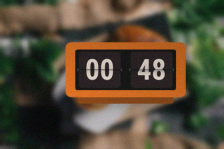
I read 0.48
